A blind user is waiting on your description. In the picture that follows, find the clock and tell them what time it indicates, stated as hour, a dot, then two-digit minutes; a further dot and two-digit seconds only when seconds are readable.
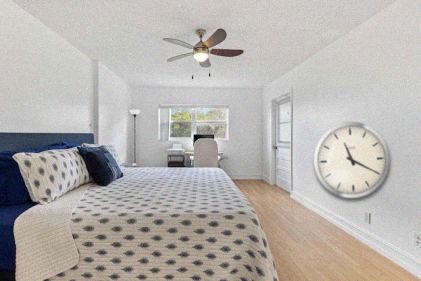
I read 11.20
